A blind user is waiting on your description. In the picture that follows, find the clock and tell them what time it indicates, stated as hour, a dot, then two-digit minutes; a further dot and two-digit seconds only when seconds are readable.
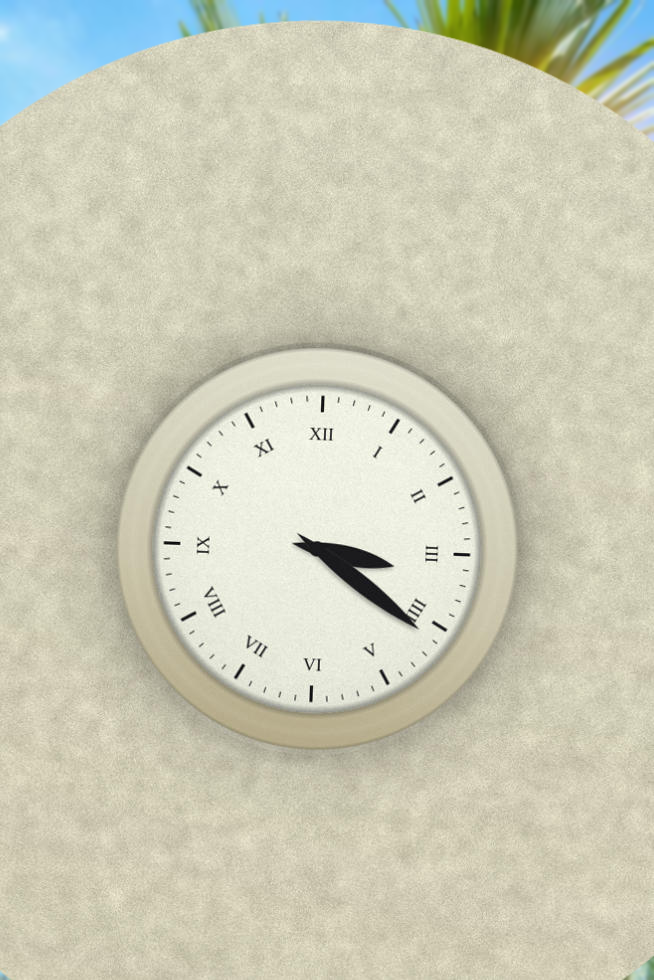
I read 3.21
